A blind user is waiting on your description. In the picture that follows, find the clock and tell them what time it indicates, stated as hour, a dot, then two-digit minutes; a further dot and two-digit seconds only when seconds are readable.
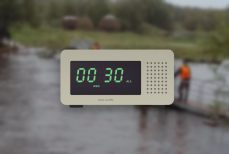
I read 0.30
